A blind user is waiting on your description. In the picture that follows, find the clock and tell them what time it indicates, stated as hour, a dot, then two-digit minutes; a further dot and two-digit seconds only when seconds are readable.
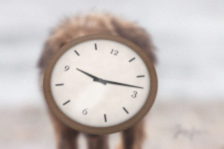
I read 9.13
